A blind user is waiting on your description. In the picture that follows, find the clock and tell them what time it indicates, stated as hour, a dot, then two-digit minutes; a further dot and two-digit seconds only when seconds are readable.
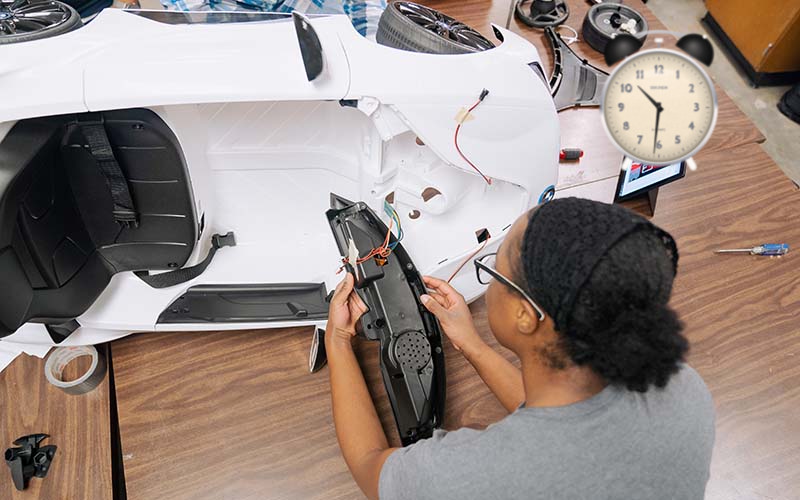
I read 10.31
